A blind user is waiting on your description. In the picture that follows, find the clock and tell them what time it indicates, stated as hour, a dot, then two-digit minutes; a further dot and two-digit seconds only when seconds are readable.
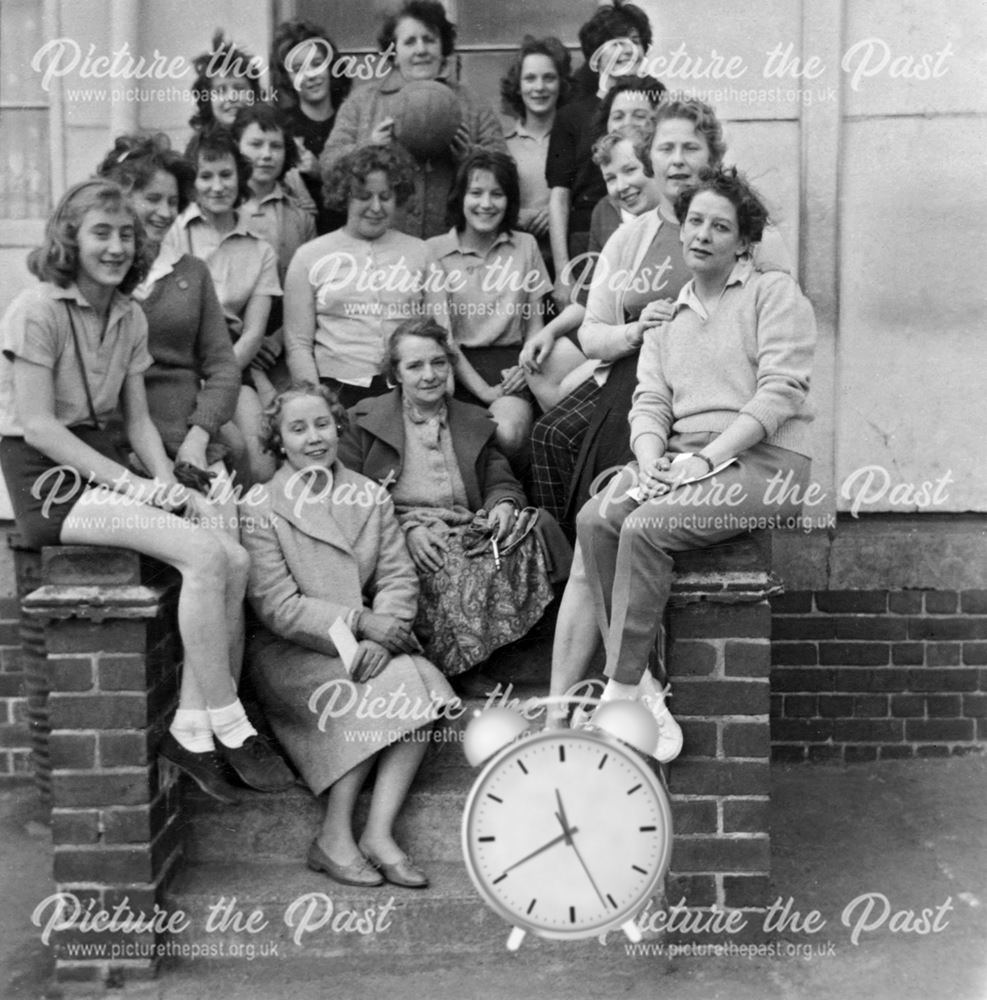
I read 11.40.26
